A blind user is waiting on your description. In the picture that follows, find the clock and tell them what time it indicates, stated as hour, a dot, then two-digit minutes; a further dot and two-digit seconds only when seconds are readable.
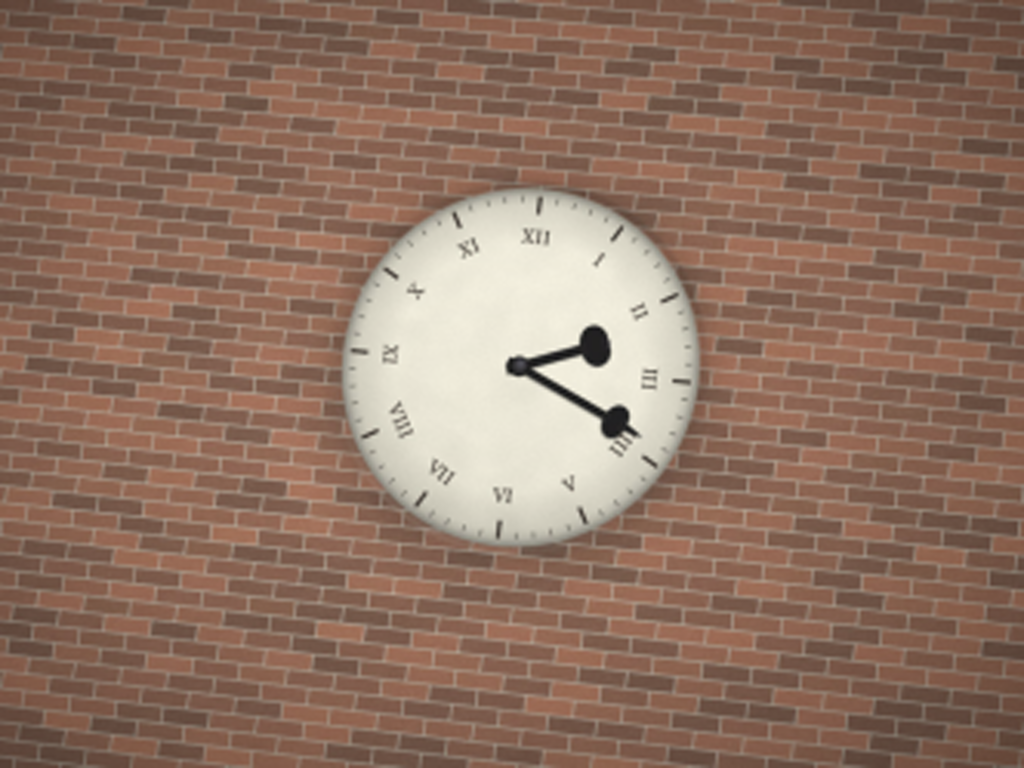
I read 2.19
